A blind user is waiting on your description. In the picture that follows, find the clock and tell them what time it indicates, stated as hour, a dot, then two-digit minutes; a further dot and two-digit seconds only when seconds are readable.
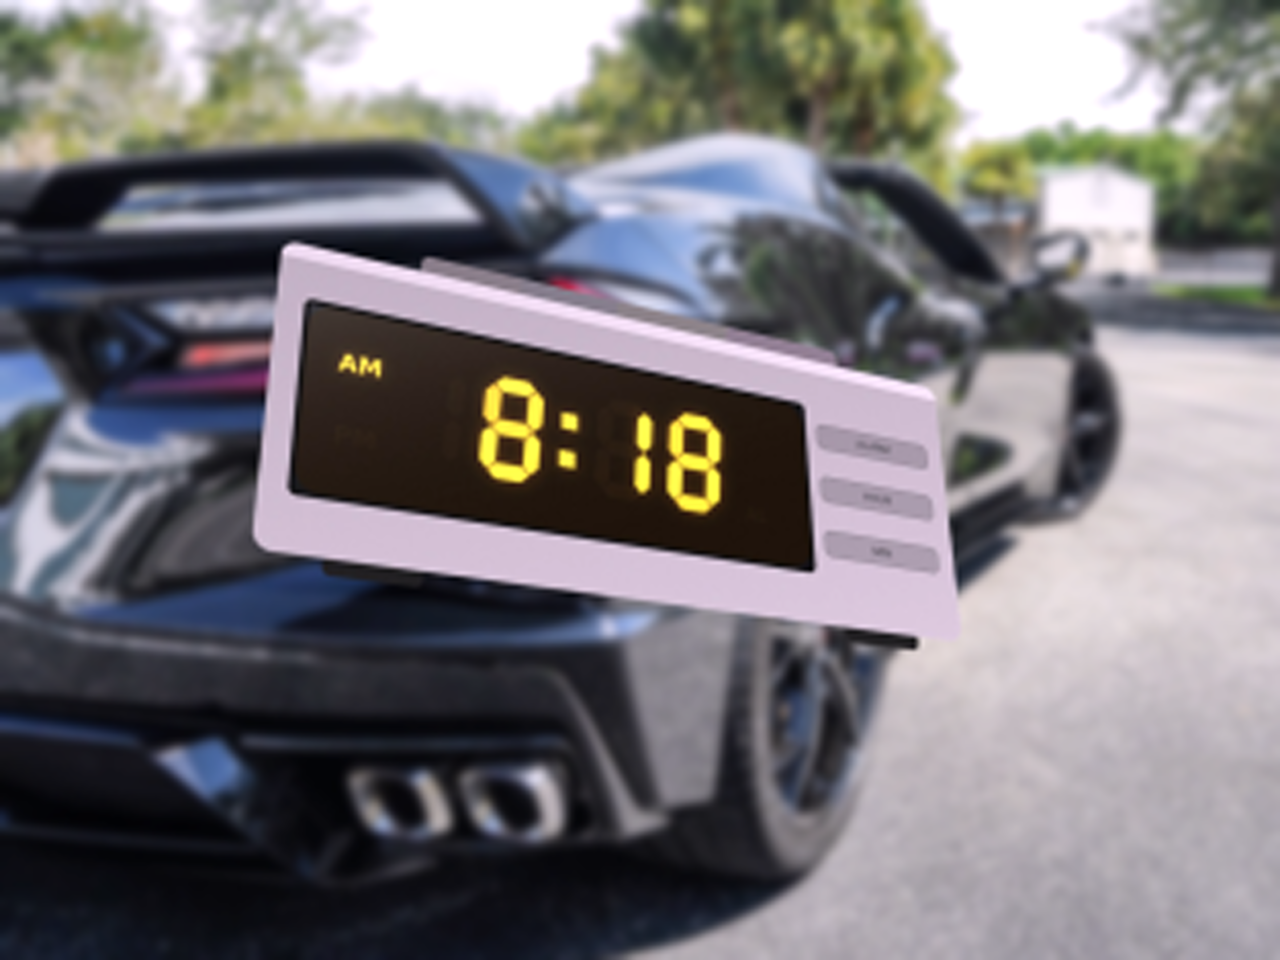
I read 8.18
